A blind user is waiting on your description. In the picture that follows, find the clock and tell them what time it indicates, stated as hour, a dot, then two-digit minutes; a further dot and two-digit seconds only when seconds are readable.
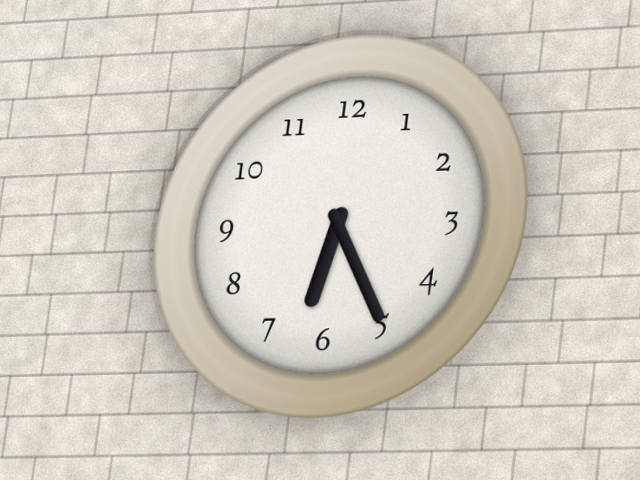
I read 6.25
